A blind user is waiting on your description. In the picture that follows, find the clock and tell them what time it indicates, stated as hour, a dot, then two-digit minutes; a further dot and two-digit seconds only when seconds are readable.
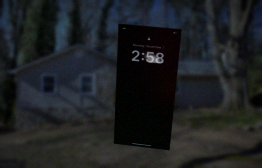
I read 2.58
